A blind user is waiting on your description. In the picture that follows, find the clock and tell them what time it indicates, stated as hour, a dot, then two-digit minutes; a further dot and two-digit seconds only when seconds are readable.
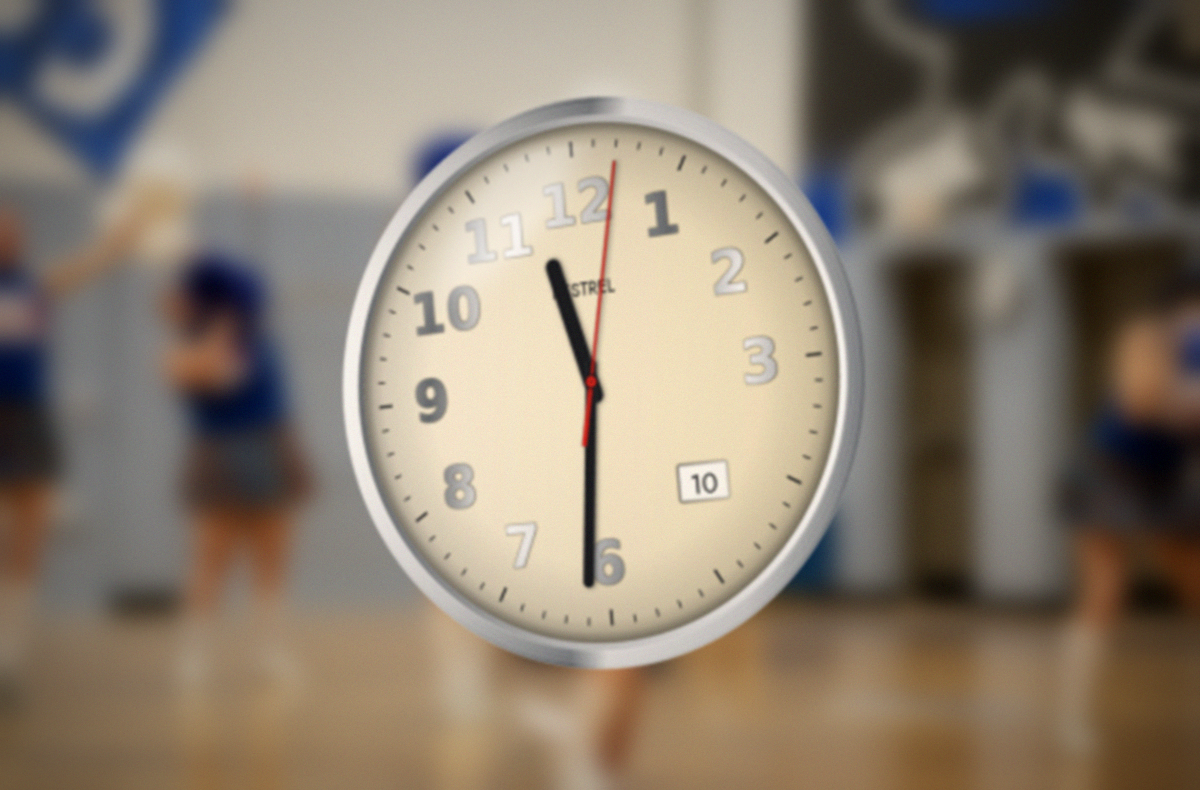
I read 11.31.02
